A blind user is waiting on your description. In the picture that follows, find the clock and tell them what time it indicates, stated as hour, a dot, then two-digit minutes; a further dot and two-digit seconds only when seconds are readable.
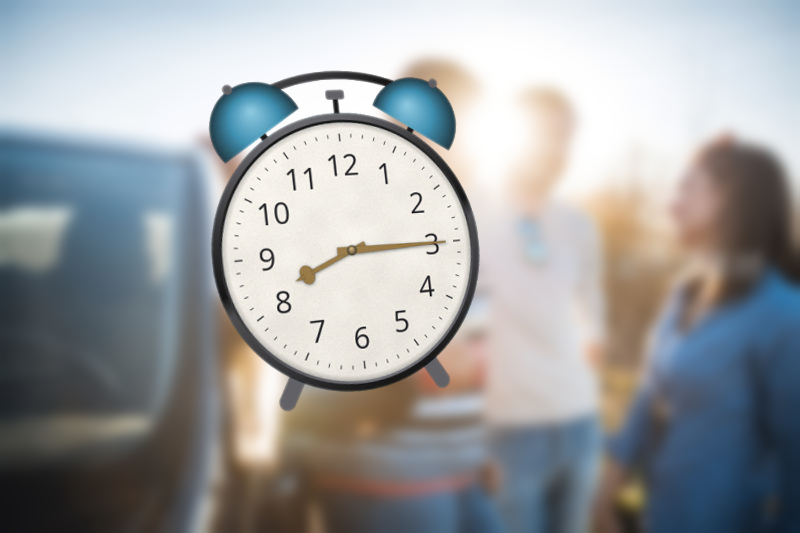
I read 8.15
